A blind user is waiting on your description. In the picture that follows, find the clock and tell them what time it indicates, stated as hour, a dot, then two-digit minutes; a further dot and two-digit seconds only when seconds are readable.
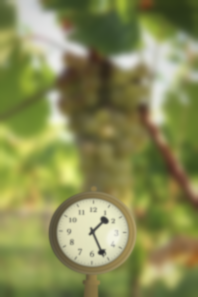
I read 1.26
